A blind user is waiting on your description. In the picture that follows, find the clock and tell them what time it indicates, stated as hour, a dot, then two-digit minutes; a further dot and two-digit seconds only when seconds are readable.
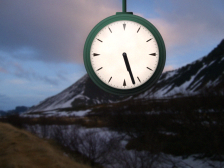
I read 5.27
